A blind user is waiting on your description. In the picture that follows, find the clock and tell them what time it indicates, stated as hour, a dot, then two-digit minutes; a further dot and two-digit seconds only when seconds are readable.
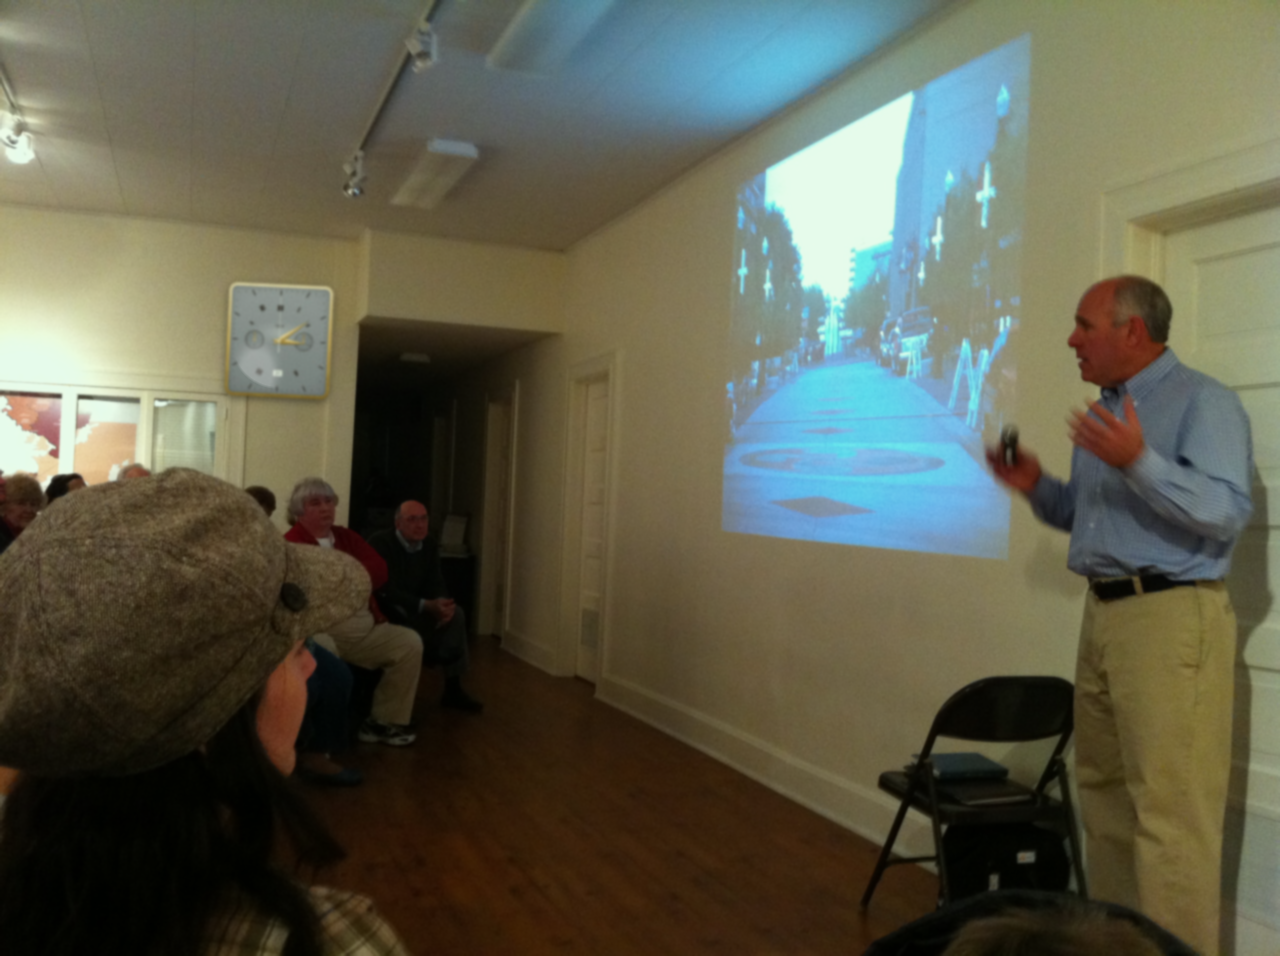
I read 3.09
